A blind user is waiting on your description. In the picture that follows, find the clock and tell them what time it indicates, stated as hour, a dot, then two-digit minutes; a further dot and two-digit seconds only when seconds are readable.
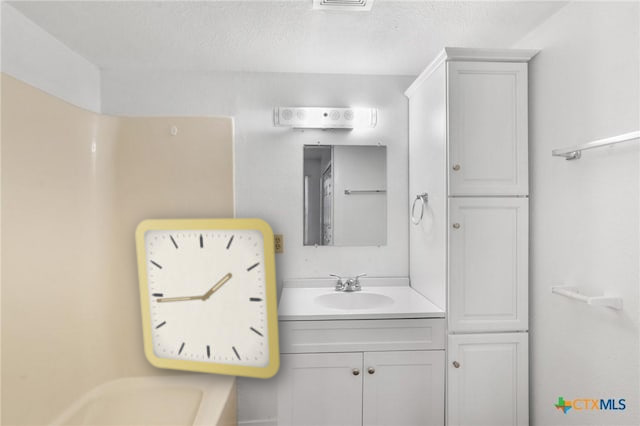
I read 1.44
